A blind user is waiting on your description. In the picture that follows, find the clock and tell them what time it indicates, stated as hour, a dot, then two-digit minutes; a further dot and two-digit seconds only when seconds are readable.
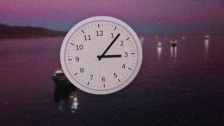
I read 3.07
